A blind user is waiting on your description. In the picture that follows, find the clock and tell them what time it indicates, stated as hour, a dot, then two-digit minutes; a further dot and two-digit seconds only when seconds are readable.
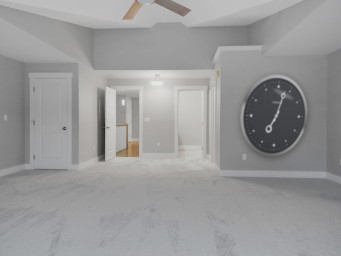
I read 7.03
